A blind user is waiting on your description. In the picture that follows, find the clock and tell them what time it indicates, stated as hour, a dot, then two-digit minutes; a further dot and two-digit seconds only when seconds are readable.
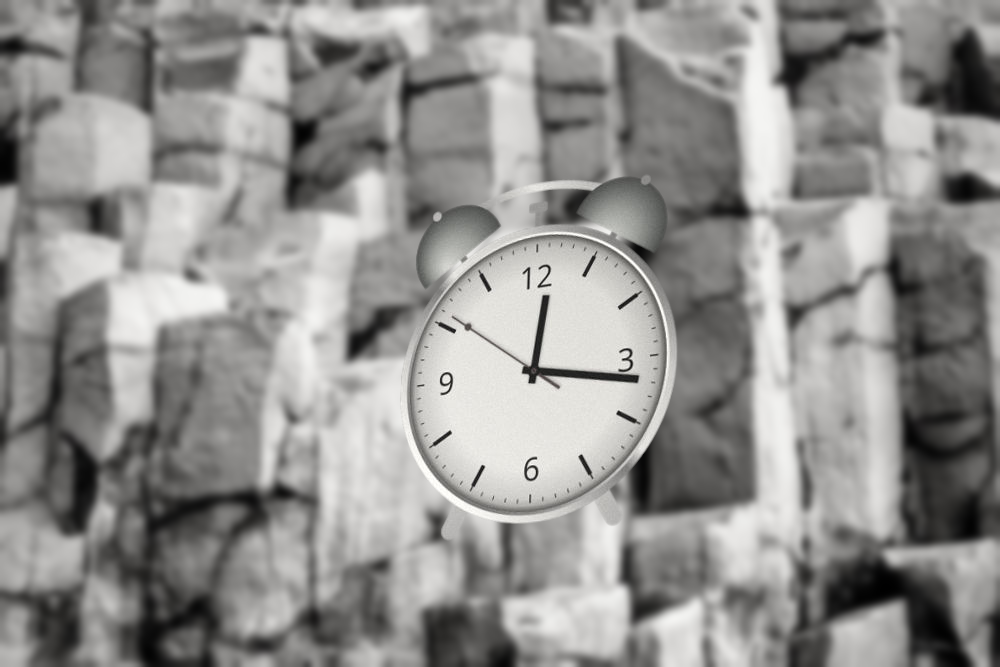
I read 12.16.51
